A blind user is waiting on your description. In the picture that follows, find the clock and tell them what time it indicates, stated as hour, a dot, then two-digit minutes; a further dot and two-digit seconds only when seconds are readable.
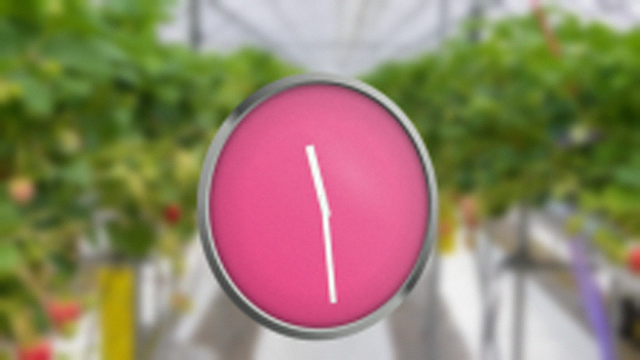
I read 11.29
